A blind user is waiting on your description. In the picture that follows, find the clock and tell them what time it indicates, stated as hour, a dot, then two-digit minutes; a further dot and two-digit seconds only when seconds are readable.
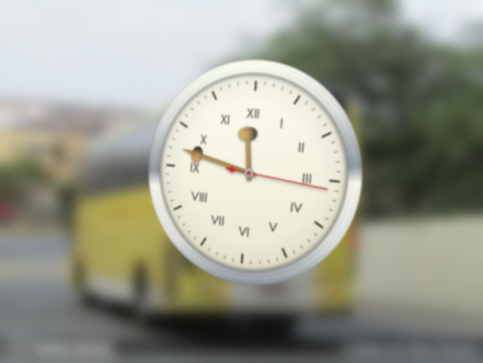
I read 11.47.16
